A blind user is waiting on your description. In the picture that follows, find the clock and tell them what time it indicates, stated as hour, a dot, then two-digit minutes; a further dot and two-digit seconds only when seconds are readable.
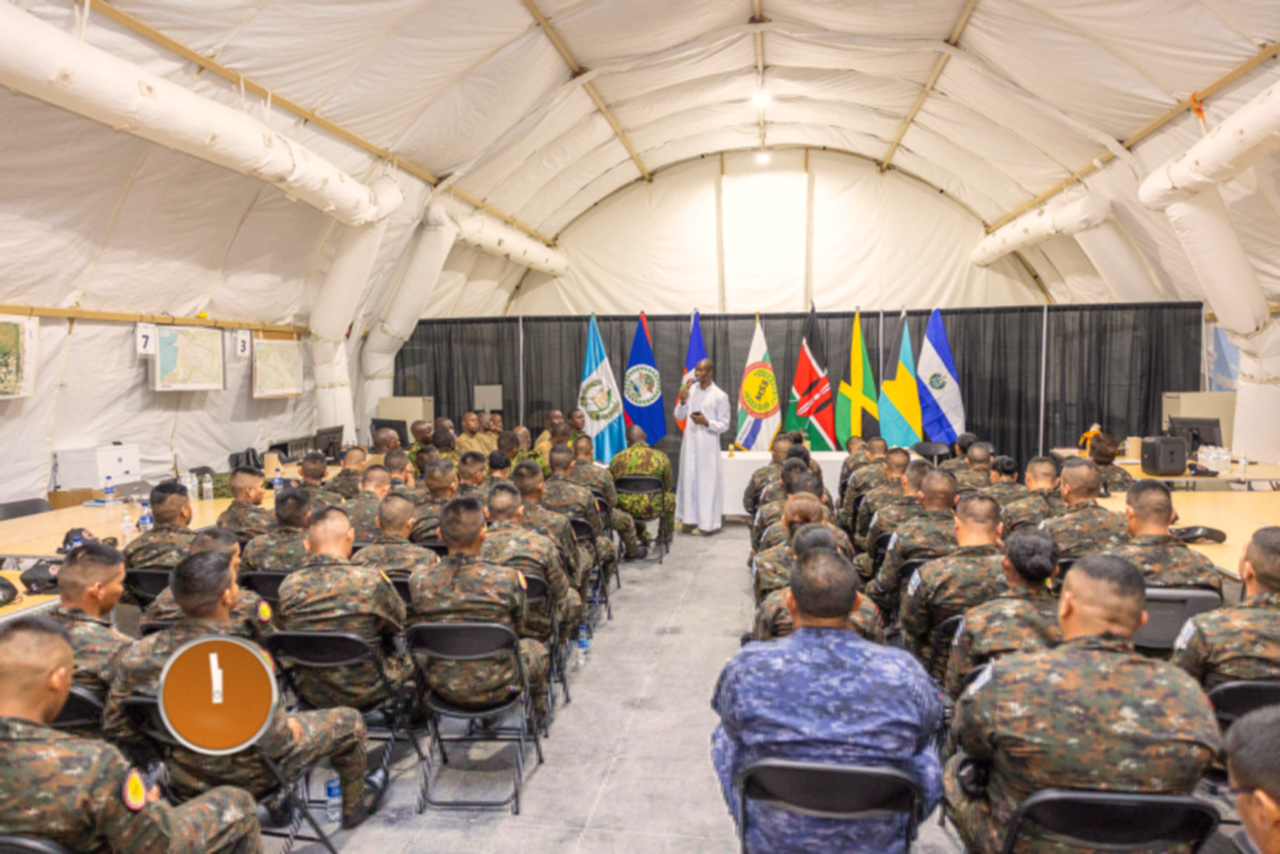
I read 11.59
